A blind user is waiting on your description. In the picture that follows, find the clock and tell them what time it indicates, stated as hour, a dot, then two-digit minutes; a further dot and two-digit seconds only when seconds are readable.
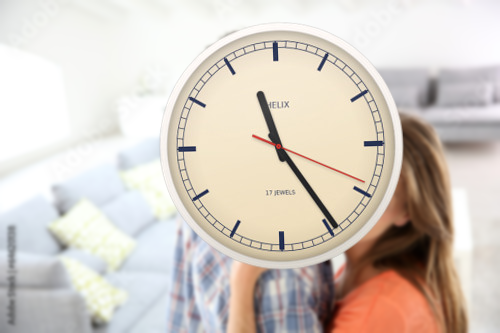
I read 11.24.19
